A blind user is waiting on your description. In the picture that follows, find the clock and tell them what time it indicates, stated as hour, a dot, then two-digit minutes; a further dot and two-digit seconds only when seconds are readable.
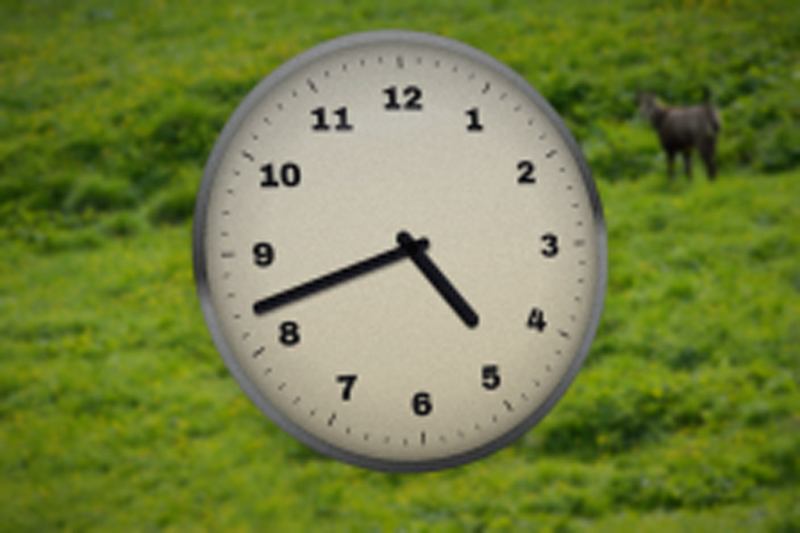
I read 4.42
